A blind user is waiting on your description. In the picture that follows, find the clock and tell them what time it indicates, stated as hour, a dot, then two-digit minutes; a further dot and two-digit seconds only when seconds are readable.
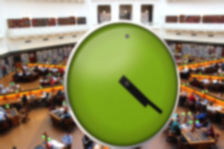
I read 4.21
